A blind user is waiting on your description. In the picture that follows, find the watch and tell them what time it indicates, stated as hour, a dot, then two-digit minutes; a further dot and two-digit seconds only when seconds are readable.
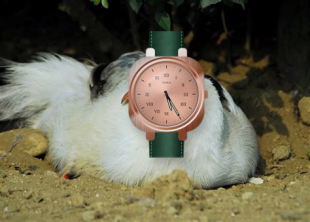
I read 5.25
